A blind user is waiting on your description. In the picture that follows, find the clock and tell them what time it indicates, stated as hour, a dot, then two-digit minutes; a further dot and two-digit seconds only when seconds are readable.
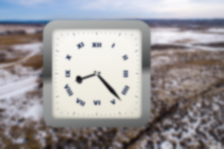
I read 8.23
